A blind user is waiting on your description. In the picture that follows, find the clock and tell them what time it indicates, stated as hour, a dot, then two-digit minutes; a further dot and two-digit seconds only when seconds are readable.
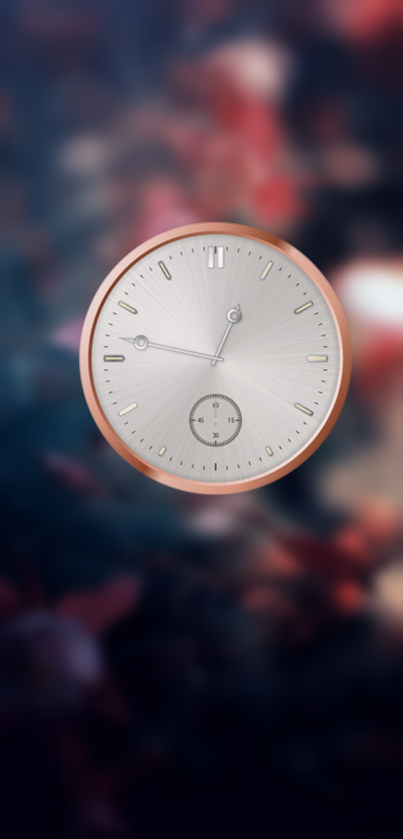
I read 12.47
